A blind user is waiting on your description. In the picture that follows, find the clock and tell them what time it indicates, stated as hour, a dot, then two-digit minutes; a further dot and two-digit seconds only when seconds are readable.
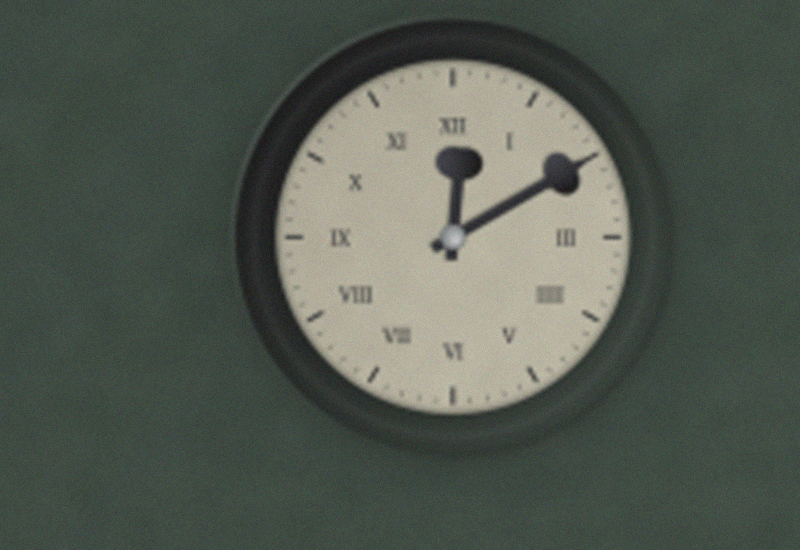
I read 12.10
